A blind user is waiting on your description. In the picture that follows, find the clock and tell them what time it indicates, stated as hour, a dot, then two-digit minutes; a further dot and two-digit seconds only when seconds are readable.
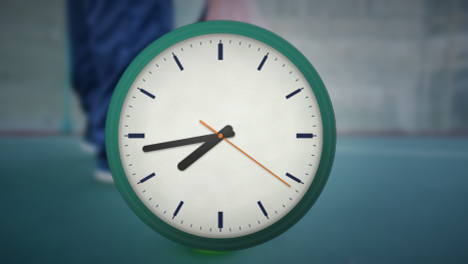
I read 7.43.21
